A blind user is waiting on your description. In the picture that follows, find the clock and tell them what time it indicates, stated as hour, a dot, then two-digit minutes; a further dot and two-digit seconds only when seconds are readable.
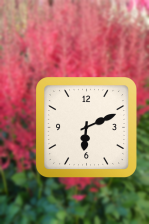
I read 6.11
